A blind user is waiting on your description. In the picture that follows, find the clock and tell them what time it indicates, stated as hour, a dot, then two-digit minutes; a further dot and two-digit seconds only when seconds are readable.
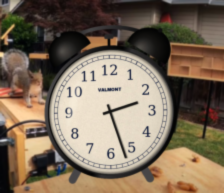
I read 2.27
